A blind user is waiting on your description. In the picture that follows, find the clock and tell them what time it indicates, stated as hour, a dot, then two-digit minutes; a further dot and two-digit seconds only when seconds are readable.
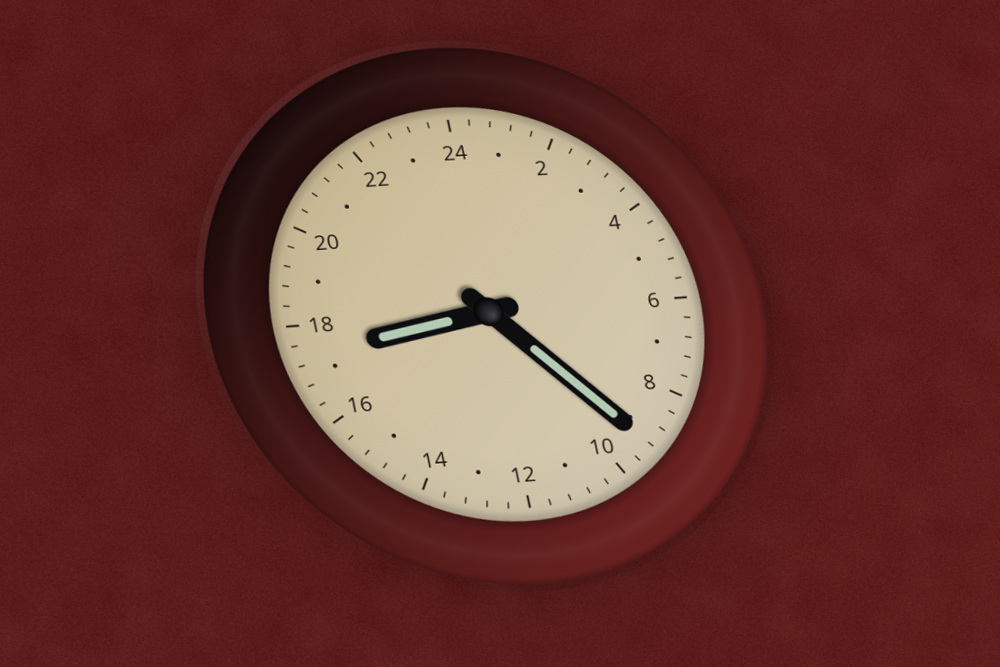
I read 17.23
